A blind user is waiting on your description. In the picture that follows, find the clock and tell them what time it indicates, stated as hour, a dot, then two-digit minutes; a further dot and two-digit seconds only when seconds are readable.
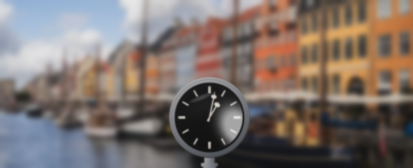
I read 1.02
